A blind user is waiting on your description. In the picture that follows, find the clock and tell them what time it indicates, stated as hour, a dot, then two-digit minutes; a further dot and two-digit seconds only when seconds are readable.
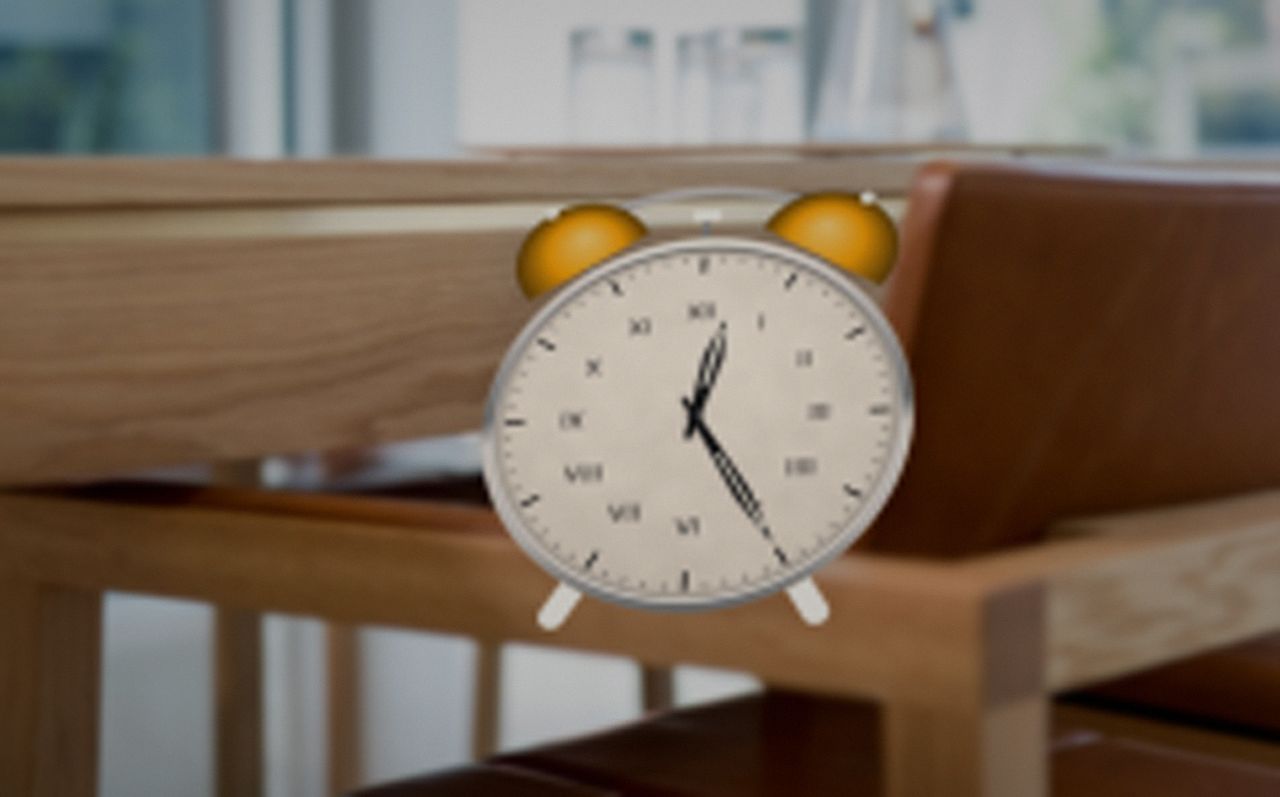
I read 12.25
